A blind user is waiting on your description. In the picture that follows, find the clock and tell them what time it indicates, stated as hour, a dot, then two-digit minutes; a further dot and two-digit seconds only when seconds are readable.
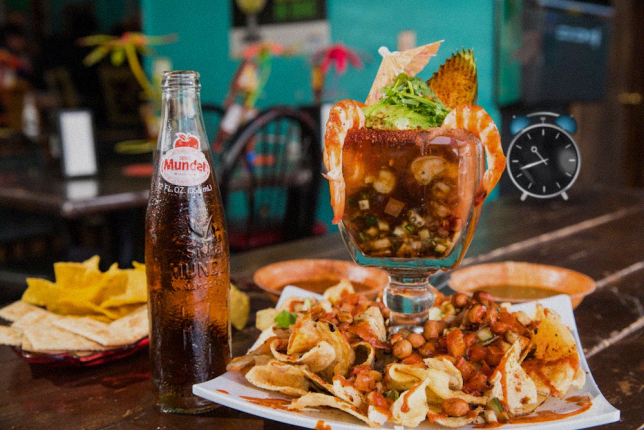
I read 10.42
